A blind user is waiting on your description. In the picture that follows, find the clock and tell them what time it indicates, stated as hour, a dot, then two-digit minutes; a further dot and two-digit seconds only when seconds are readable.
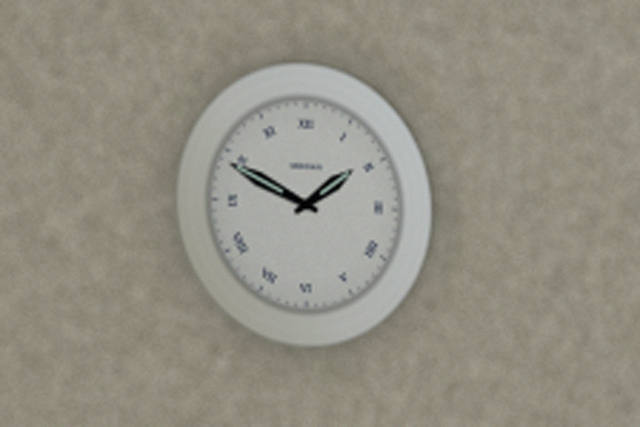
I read 1.49
